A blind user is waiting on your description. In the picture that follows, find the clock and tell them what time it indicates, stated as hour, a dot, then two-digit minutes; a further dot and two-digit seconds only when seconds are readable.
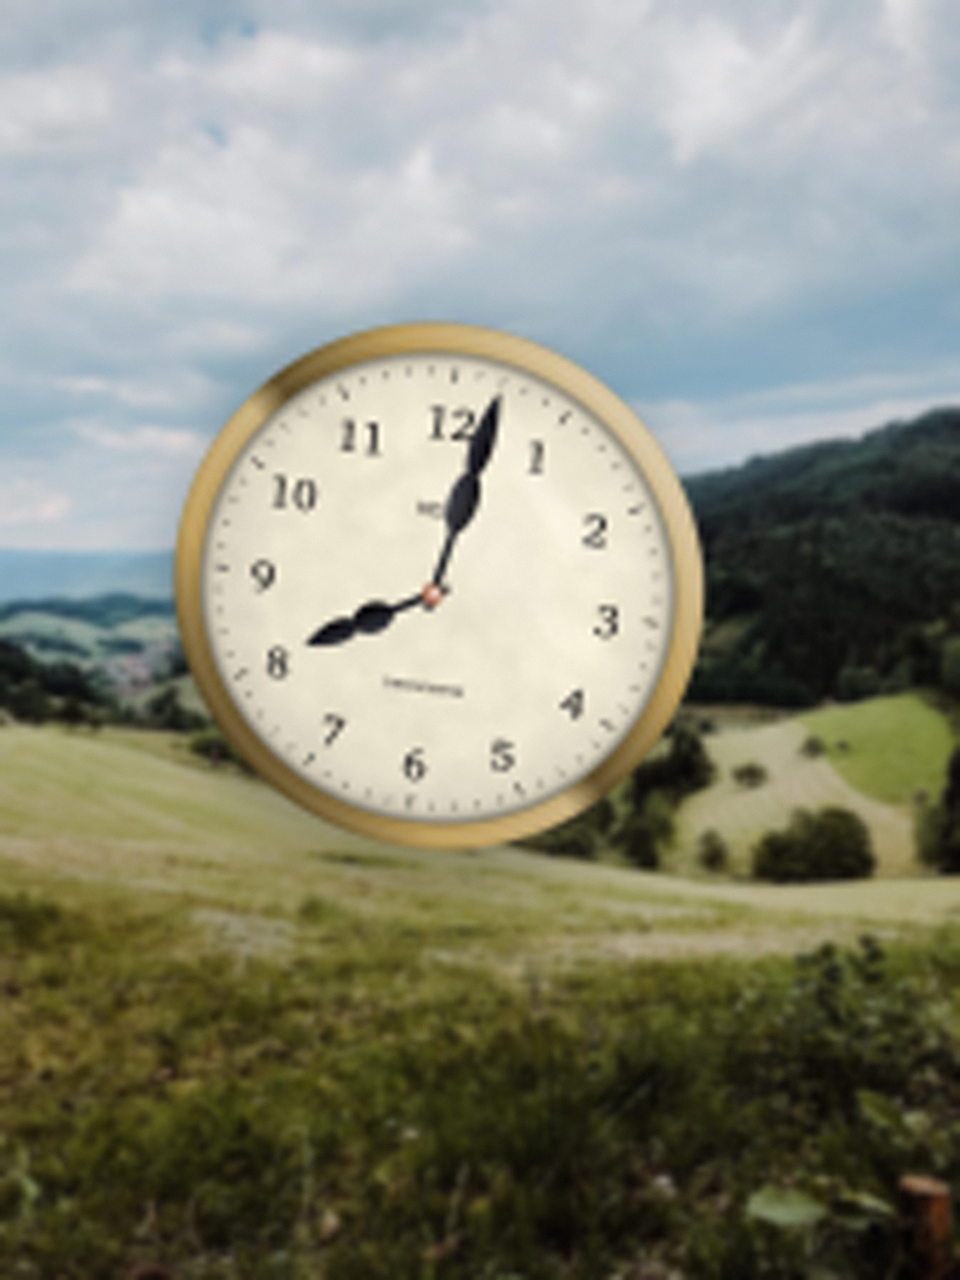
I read 8.02
